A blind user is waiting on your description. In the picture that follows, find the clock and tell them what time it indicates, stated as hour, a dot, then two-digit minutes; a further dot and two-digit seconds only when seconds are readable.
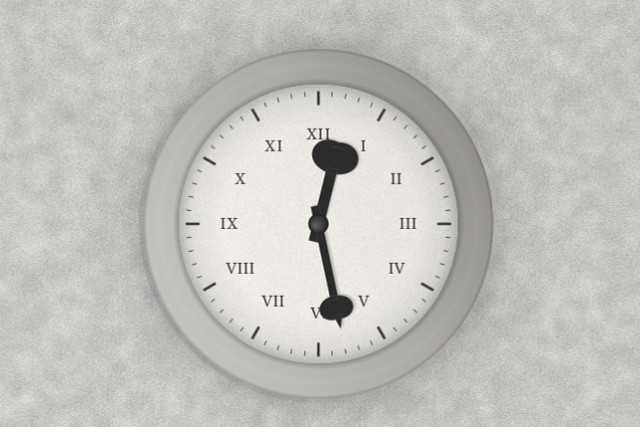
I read 12.28
